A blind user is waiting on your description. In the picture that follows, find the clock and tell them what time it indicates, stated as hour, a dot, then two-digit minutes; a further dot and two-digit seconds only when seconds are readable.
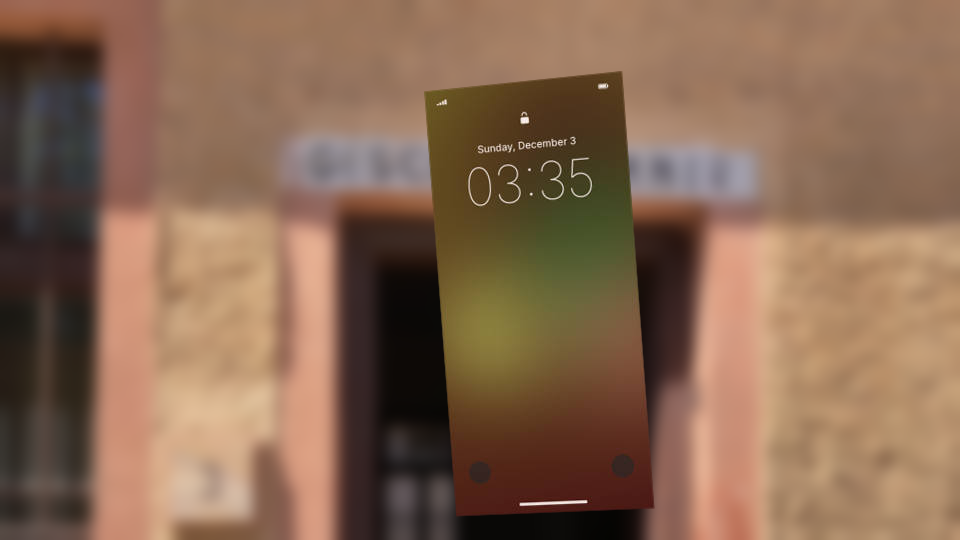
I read 3.35
